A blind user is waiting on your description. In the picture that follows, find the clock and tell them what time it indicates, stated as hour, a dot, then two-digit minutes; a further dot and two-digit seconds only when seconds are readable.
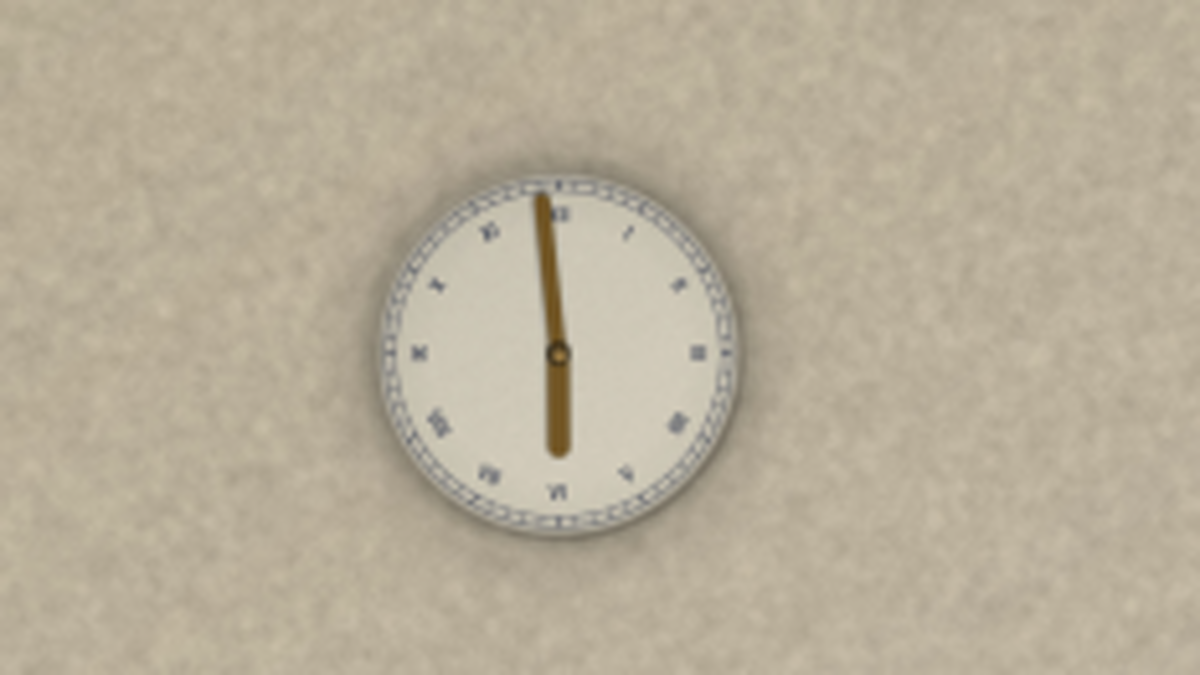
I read 5.59
